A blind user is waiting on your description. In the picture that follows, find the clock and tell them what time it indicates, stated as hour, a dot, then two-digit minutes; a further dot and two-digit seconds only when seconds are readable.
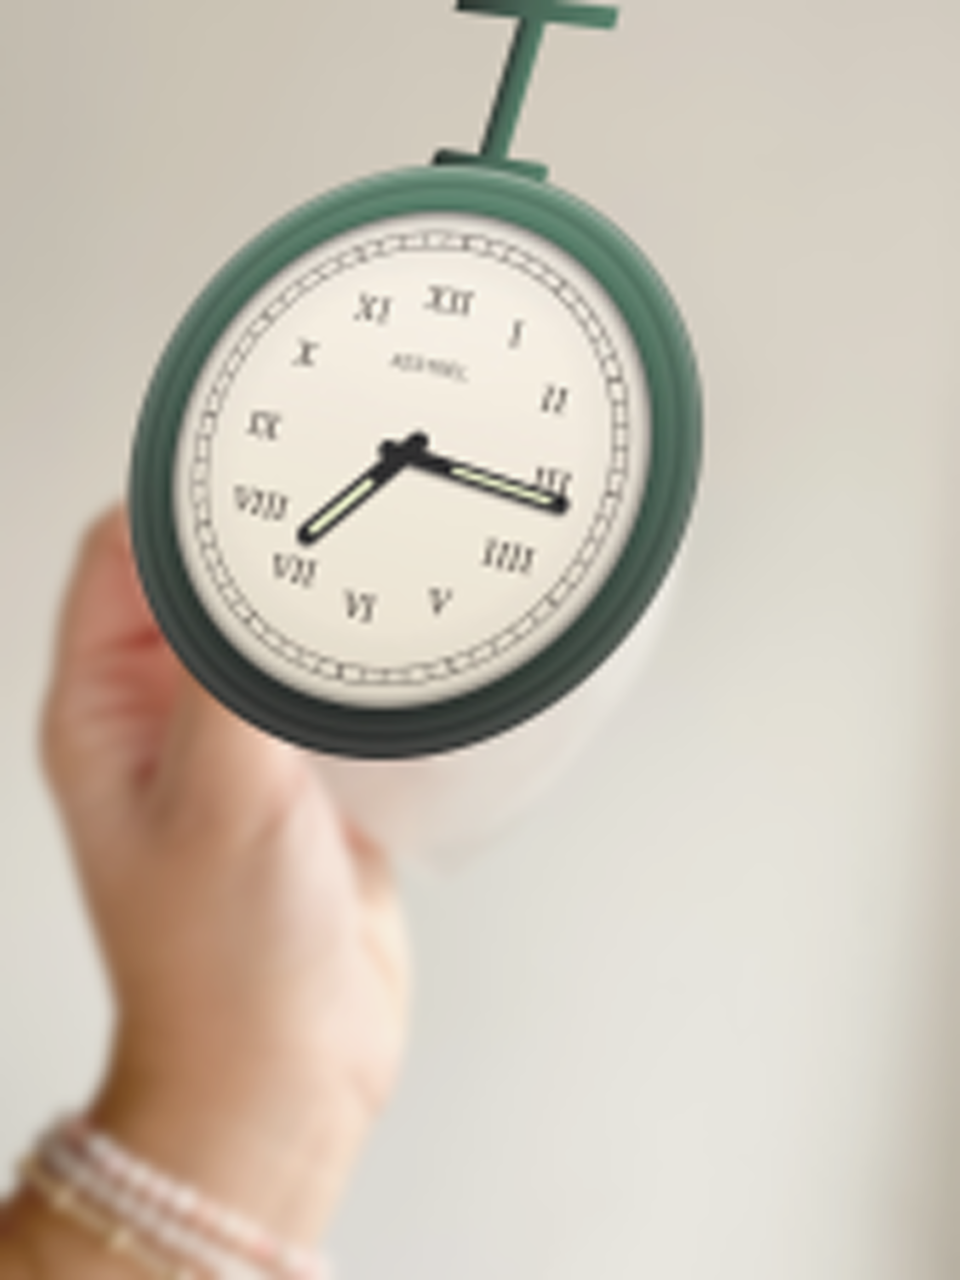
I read 7.16
